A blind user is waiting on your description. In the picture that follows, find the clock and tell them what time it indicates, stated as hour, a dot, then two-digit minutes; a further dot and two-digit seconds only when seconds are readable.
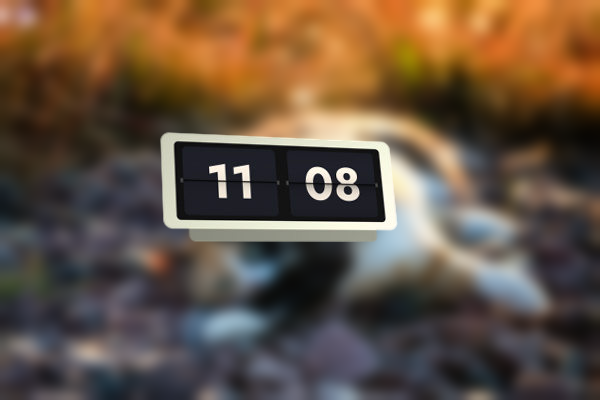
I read 11.08
